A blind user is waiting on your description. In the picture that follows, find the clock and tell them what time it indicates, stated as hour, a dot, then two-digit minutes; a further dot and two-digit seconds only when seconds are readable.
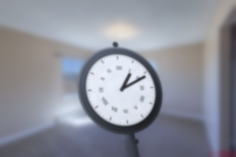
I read 1.11
